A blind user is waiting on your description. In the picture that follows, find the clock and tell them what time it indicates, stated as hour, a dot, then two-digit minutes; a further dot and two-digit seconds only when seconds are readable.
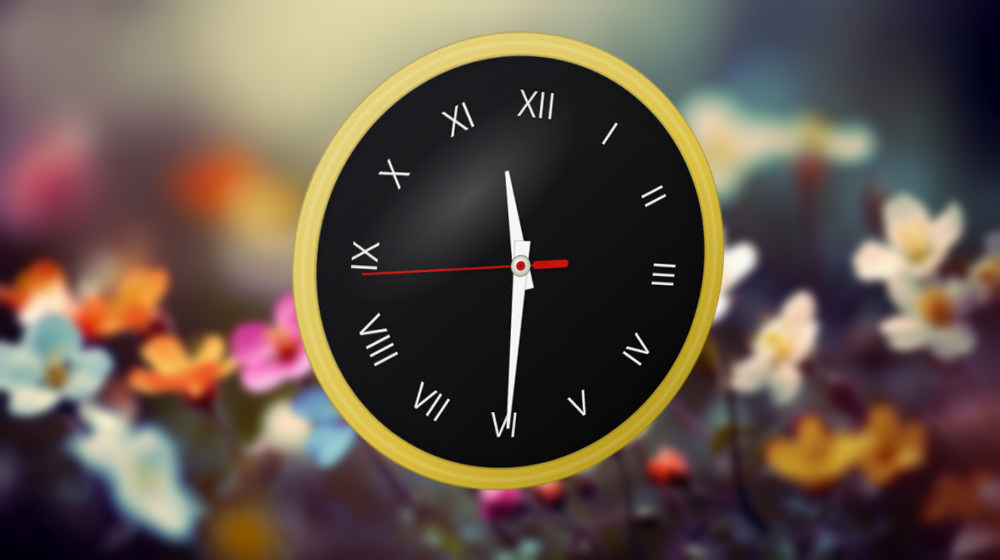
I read 11.29.44
